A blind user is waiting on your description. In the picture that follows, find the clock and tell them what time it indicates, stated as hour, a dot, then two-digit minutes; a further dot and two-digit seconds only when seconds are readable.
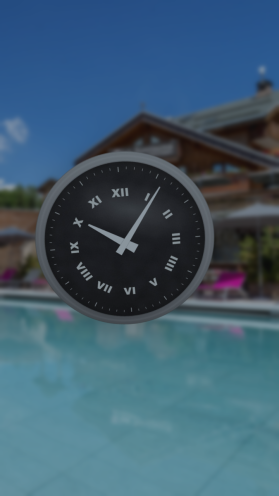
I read 10.06
